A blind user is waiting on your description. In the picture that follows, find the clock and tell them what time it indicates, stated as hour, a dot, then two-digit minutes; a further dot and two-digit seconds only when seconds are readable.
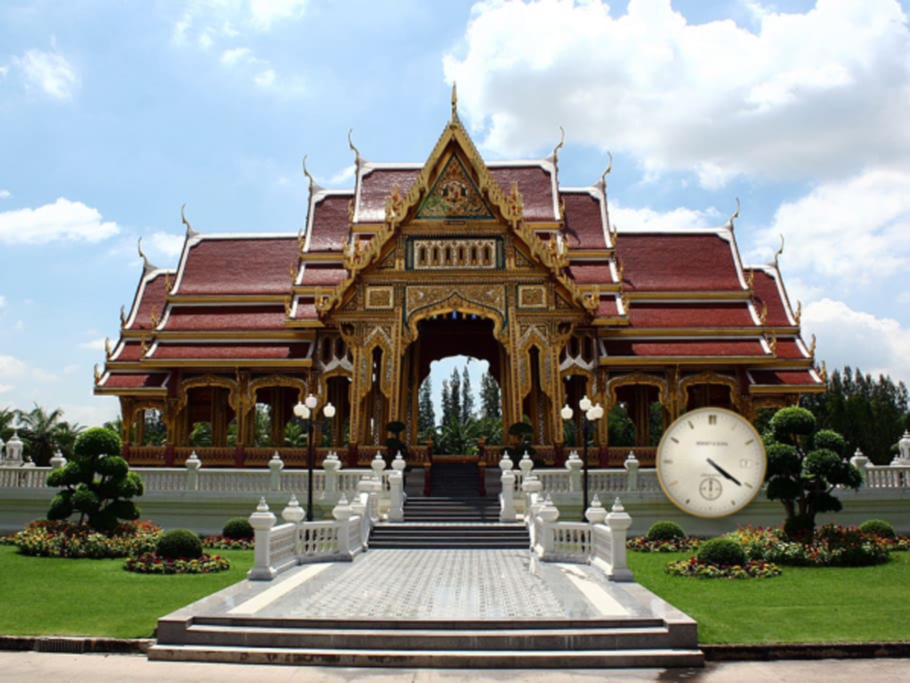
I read 4.21
